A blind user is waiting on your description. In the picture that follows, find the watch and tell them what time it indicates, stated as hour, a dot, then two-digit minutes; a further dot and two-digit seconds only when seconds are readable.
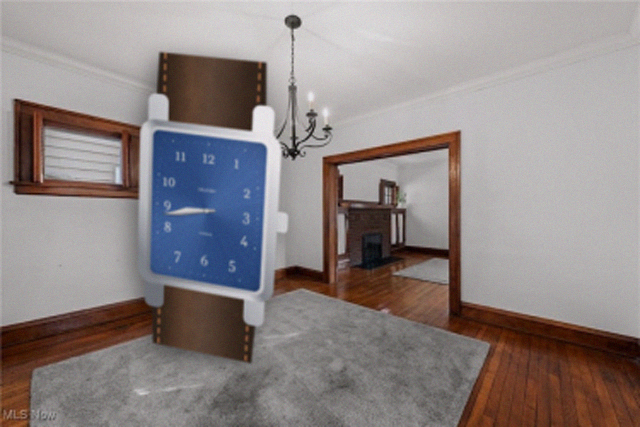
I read 8.43
